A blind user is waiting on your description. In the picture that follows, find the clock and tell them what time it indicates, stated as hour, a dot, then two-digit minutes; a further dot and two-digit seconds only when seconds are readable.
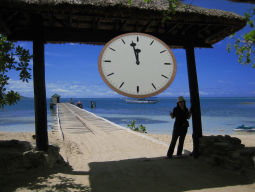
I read 11.58
